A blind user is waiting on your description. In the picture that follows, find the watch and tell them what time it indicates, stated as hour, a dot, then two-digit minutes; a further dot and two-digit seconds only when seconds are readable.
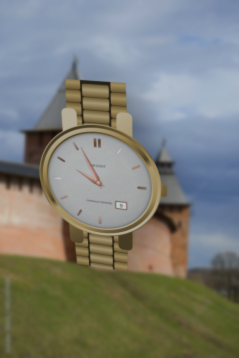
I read 9.56
